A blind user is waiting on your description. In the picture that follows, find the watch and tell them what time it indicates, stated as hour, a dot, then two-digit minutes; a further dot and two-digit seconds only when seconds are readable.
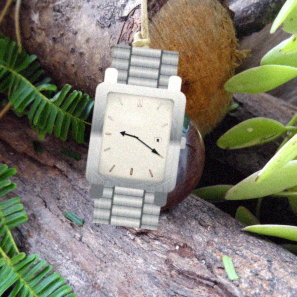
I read 9.20
